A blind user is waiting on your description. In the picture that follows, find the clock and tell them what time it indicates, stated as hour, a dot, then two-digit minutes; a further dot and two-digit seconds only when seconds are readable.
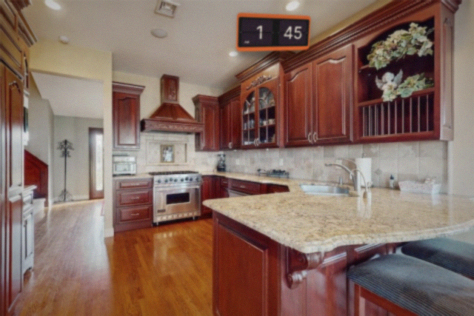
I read 1.45
